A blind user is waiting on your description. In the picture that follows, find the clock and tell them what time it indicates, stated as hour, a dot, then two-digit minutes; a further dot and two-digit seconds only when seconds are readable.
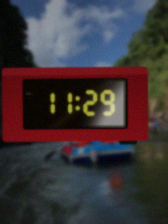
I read 11.29
